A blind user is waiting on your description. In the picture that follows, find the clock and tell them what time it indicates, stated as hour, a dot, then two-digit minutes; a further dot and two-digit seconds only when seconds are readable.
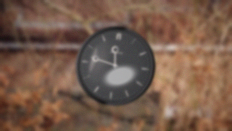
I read 11.47
